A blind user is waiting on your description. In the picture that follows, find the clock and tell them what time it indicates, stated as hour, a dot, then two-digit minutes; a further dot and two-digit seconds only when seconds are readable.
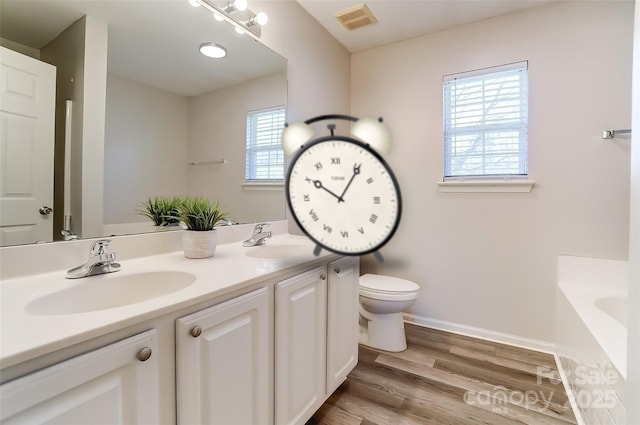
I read 10.06
